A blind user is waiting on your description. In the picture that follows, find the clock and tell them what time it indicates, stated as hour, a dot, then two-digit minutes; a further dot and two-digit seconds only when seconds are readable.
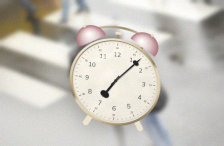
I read 7.07
